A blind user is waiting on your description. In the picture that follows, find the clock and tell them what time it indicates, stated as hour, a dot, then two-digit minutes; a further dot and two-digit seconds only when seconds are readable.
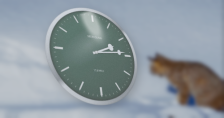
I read 2.14
